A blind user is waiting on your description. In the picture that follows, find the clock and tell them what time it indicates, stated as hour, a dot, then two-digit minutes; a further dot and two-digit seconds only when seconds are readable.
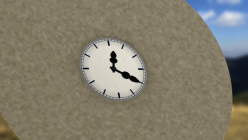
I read 12.20
